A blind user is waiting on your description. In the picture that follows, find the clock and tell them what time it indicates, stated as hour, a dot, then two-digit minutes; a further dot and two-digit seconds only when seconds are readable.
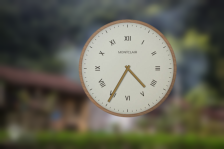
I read 4.35
